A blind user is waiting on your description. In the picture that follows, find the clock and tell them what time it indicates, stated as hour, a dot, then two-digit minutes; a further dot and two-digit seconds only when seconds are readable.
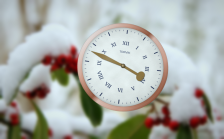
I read 3.48
